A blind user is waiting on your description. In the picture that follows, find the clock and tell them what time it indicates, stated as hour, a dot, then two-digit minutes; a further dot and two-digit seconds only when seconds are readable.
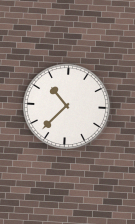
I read 10.37
